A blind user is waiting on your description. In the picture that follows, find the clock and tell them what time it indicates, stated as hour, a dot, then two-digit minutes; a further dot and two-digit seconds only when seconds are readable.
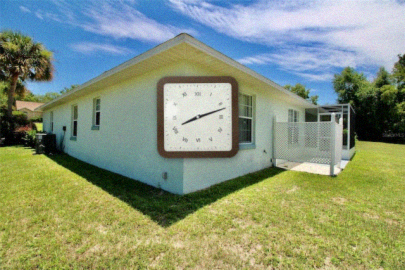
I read 8.12
